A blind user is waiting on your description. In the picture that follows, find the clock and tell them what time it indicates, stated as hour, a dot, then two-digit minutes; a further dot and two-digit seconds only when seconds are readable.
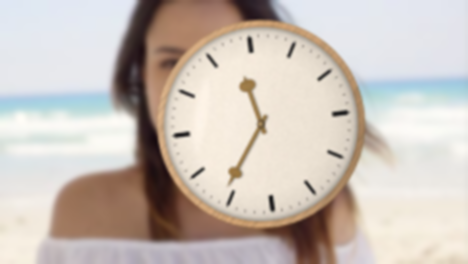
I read 11.36
